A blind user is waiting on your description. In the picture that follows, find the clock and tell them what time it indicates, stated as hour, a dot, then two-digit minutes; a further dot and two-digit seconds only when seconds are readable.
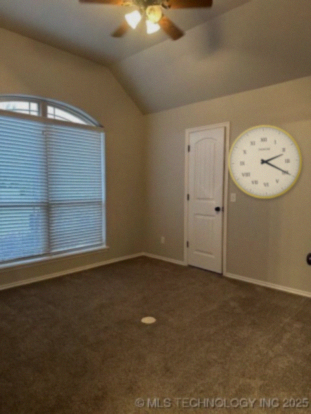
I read 2.20
